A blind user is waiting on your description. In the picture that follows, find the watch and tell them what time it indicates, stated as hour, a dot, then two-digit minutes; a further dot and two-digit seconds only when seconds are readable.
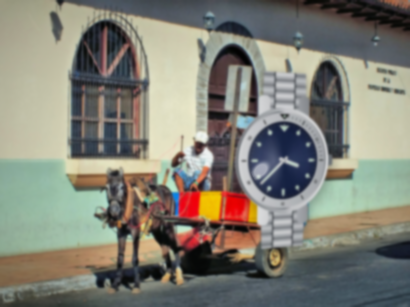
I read 3.38
